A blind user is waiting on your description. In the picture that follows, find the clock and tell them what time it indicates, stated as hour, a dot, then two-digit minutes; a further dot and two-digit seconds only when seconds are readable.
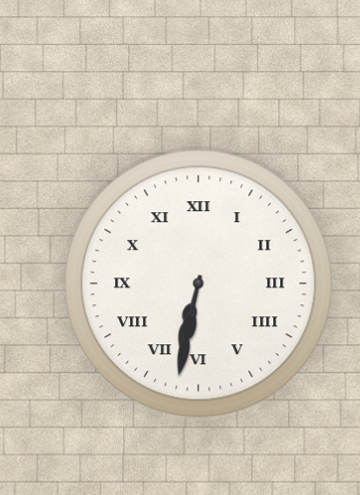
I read 6.32
